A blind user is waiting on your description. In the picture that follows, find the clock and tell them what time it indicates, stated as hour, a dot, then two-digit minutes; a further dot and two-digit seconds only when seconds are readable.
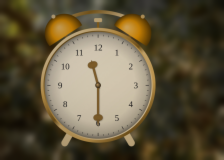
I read 11.30
